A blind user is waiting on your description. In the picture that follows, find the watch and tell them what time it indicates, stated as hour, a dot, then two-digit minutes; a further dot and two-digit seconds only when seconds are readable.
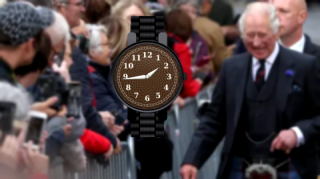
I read 1.44
